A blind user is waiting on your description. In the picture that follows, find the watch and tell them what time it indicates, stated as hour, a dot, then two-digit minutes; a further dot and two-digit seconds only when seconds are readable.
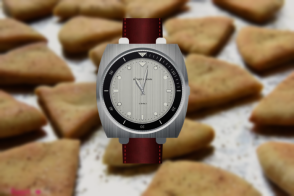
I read 11.02
